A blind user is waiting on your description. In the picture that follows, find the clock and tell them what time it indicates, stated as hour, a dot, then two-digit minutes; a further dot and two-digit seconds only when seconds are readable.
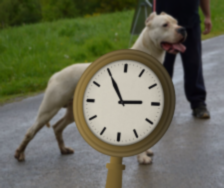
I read 2.55
